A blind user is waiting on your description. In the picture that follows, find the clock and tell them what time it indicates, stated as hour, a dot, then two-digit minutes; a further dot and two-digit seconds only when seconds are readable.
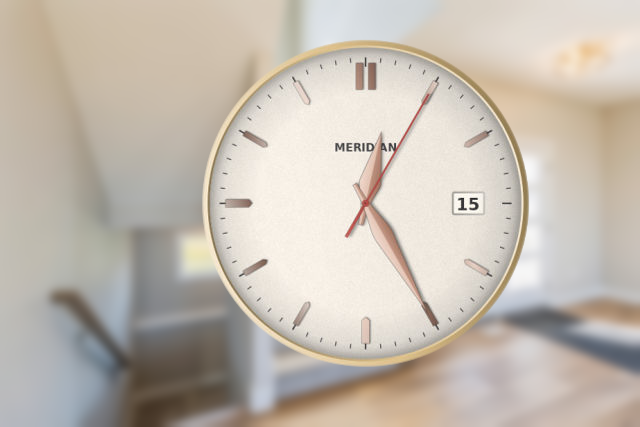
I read 12.25.05
